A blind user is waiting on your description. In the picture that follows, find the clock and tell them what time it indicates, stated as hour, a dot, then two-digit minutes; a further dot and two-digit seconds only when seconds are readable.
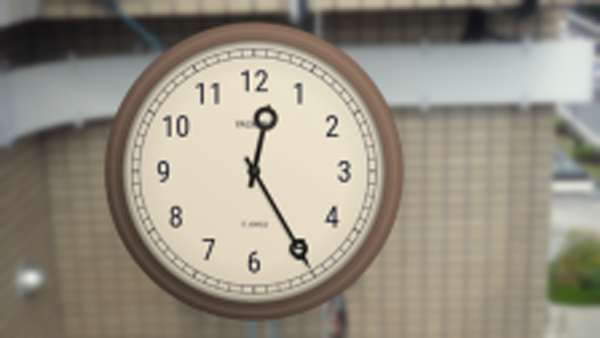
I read 12.25
